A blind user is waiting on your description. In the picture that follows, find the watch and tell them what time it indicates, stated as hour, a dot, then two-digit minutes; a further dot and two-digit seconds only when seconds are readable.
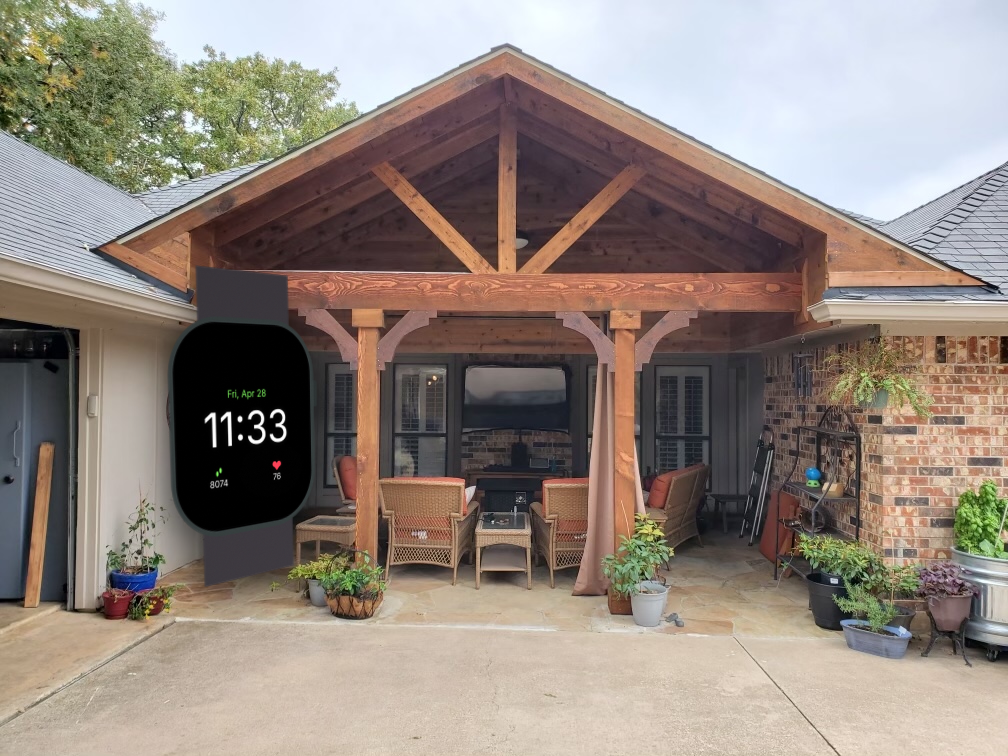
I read 11.33
